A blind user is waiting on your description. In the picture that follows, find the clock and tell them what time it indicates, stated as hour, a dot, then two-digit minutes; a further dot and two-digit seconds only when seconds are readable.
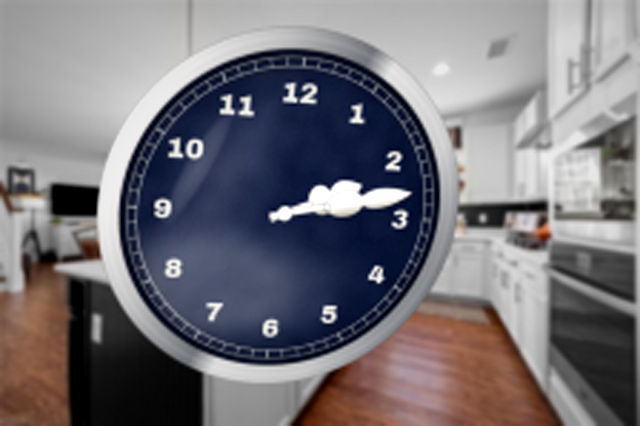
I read 2.13
